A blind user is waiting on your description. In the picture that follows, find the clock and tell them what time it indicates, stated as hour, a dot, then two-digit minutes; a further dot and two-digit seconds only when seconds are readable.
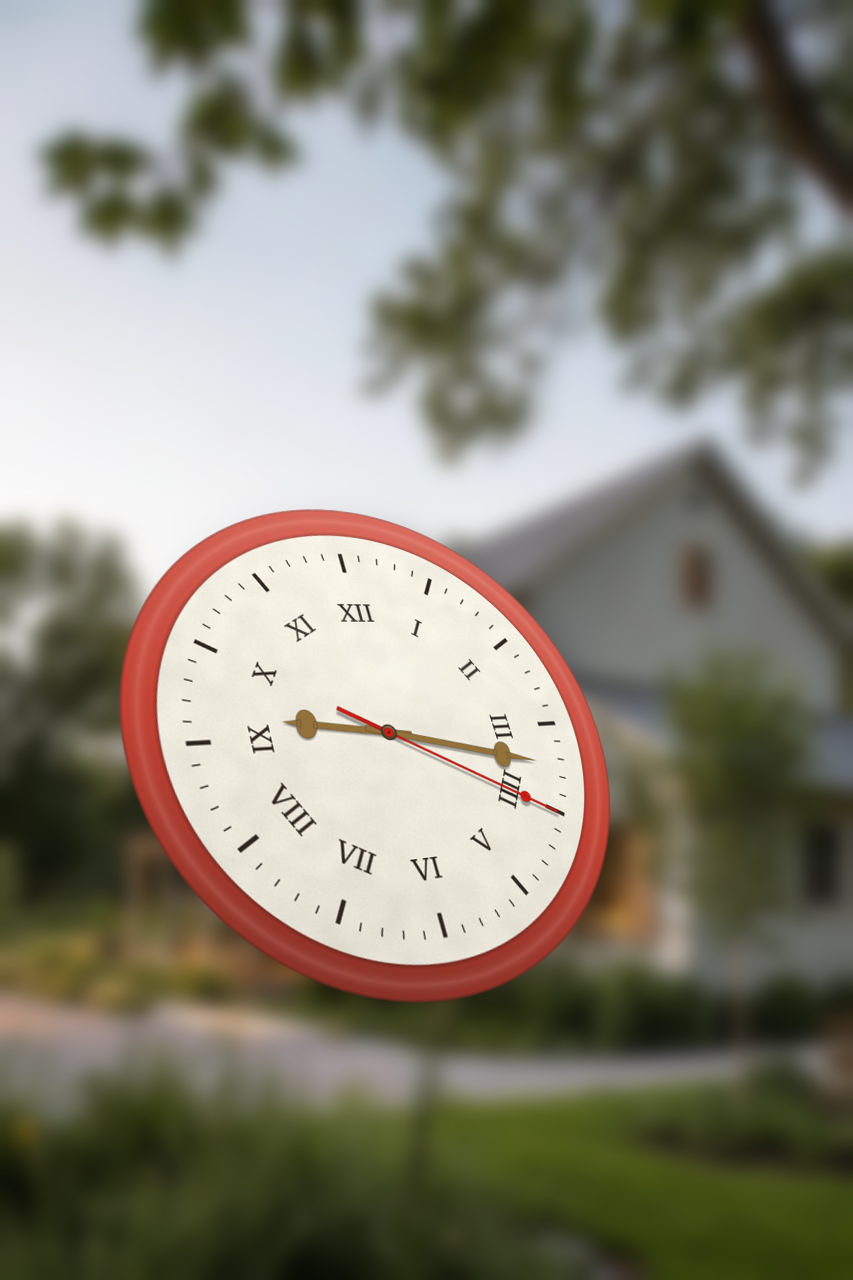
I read 9.17.20
